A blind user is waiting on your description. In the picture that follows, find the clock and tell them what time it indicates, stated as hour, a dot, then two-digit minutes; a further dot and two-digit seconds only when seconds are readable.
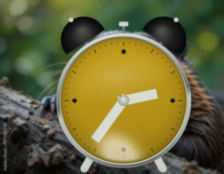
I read 2.36
